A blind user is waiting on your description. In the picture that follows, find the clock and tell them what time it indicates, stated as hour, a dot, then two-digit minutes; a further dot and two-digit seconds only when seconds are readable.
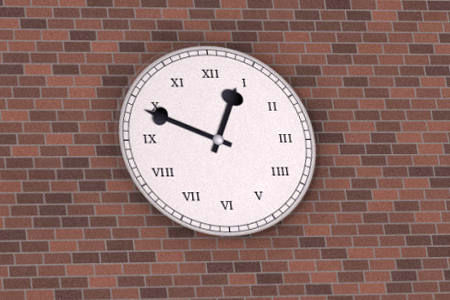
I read 12.49
